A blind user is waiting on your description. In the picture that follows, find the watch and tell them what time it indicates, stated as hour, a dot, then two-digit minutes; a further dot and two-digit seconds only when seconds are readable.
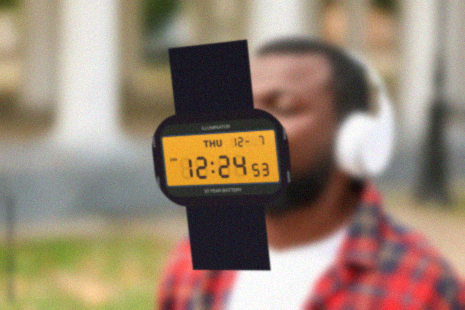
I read 12.24.53
